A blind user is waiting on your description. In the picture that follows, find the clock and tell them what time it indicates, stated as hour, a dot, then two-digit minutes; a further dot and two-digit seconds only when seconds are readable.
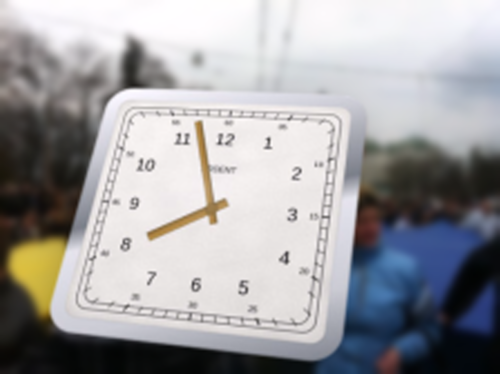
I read 7.57
